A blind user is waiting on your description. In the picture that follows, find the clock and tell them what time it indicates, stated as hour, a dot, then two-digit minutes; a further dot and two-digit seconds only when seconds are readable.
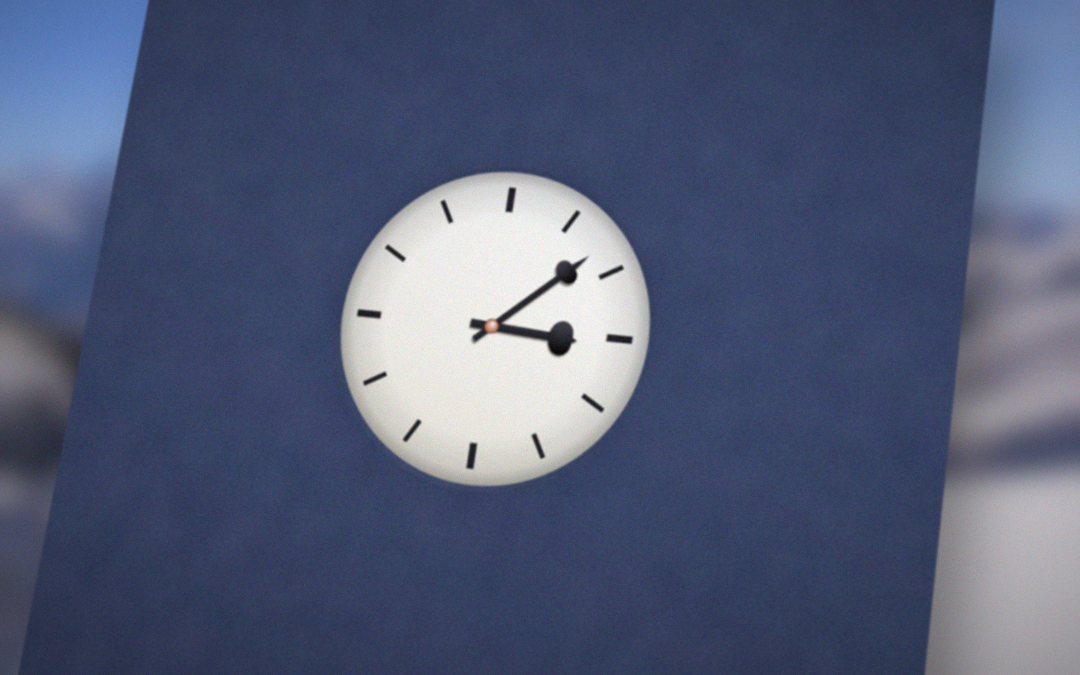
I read 3.08
